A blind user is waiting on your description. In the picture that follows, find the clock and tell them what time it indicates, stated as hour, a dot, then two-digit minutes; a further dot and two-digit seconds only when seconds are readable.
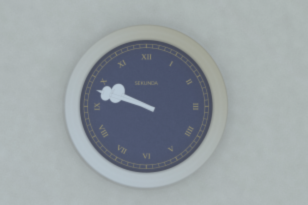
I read 9.48
